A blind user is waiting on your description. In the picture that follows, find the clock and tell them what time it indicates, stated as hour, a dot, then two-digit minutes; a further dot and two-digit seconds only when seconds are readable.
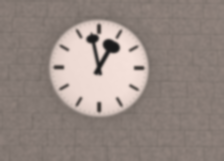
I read 12.58
